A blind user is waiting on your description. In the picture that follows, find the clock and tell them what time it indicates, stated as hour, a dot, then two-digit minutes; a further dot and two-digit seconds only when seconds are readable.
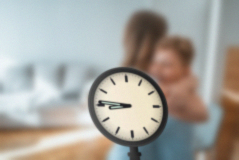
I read 8.46
